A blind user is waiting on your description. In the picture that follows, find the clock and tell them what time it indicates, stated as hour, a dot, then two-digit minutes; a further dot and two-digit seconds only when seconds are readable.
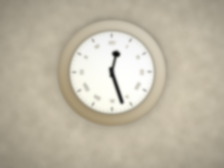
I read 12.27
